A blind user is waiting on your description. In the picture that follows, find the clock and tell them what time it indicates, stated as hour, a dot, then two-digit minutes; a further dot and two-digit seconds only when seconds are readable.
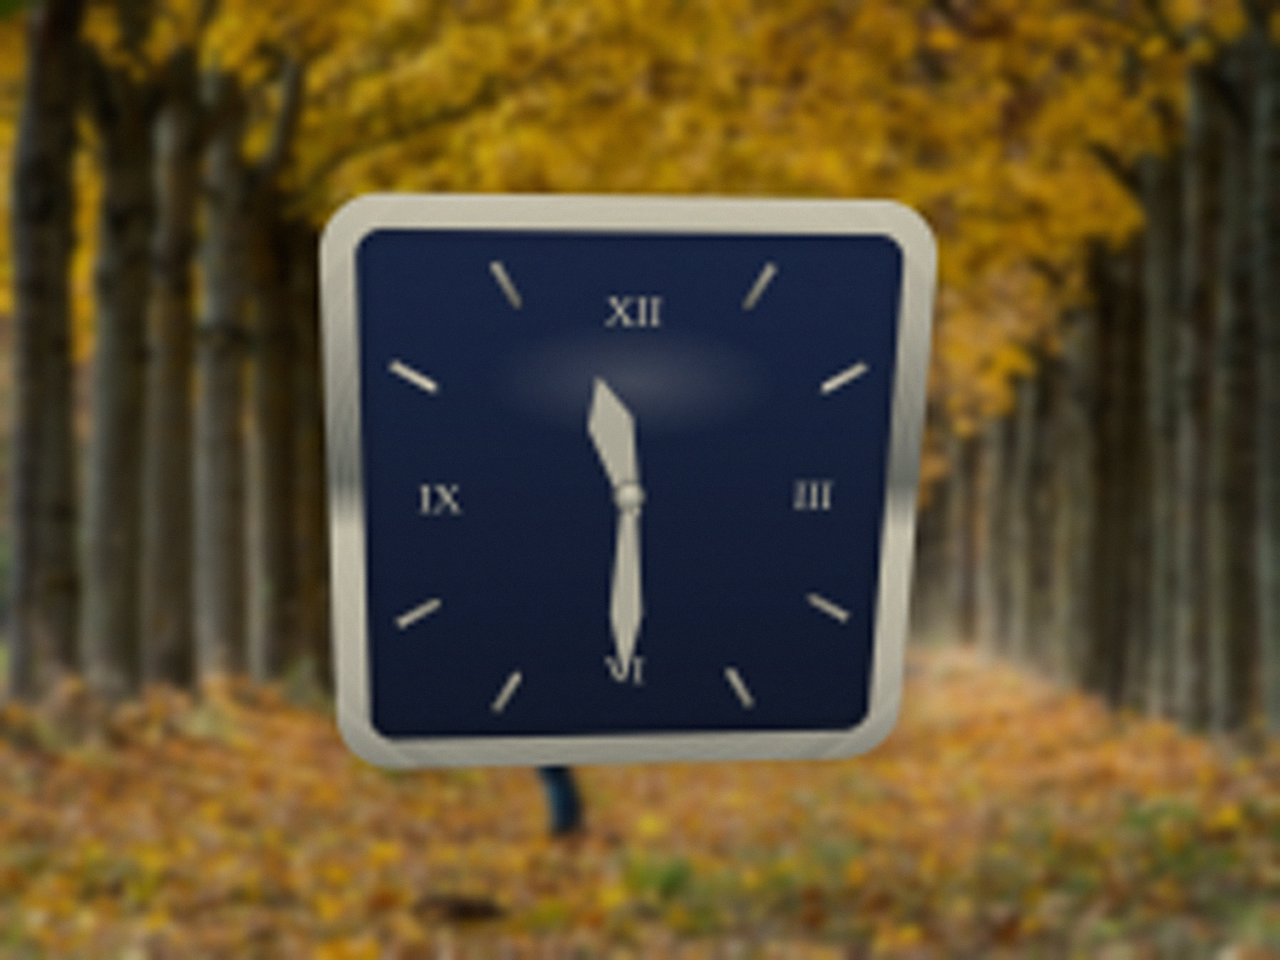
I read 11.30
